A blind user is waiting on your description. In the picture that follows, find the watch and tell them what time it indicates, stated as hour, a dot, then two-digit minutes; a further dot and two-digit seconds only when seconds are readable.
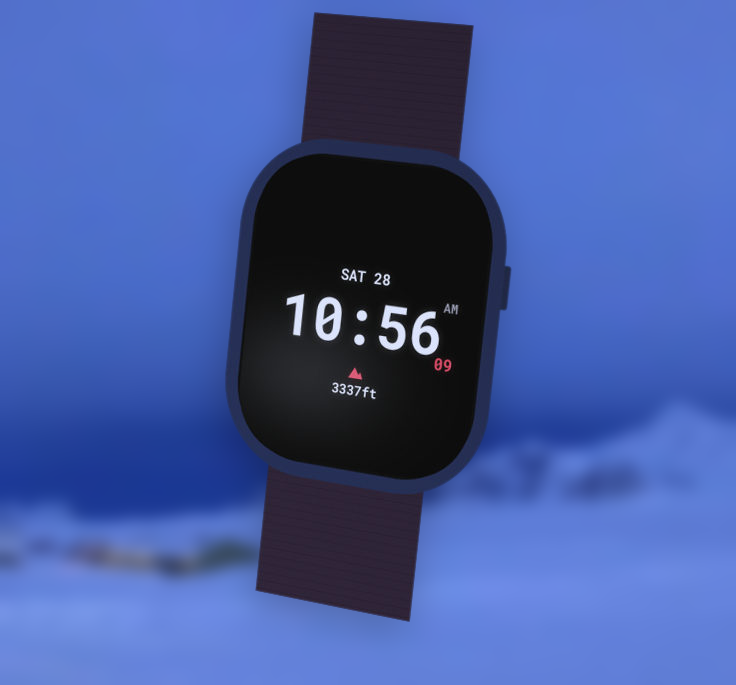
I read 10.56.09
